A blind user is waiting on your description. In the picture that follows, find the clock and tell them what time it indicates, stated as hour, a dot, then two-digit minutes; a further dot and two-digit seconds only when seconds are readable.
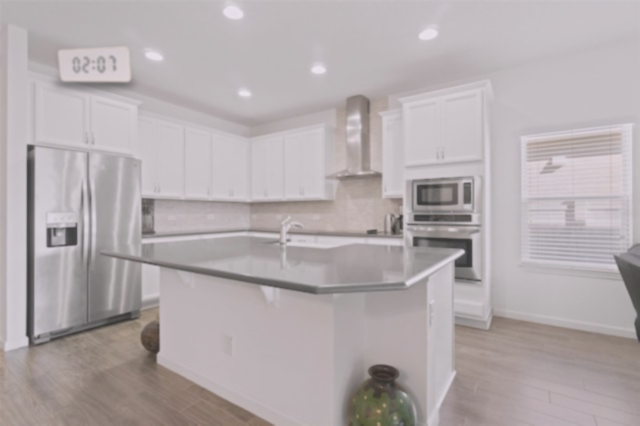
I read 2.07
